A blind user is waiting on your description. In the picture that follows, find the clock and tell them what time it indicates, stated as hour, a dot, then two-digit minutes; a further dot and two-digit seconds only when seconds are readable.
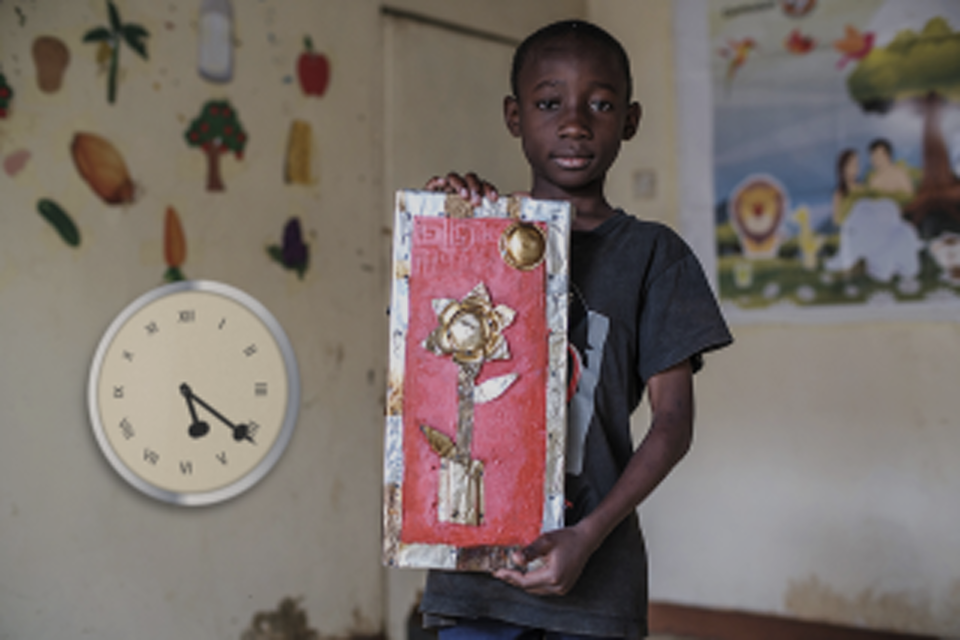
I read 5.21
